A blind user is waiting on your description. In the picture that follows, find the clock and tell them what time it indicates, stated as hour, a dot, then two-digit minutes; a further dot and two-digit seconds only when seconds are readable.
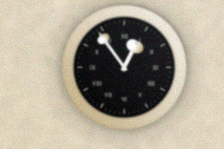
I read 12.54
